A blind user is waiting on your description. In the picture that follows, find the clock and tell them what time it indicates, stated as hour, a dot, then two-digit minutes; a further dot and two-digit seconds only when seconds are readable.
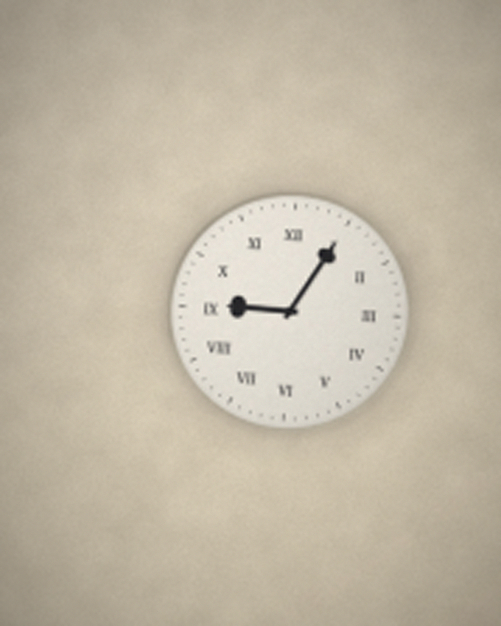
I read 9.05
